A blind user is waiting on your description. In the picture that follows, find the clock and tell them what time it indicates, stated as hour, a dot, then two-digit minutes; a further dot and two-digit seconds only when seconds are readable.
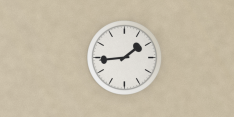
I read 1.44
